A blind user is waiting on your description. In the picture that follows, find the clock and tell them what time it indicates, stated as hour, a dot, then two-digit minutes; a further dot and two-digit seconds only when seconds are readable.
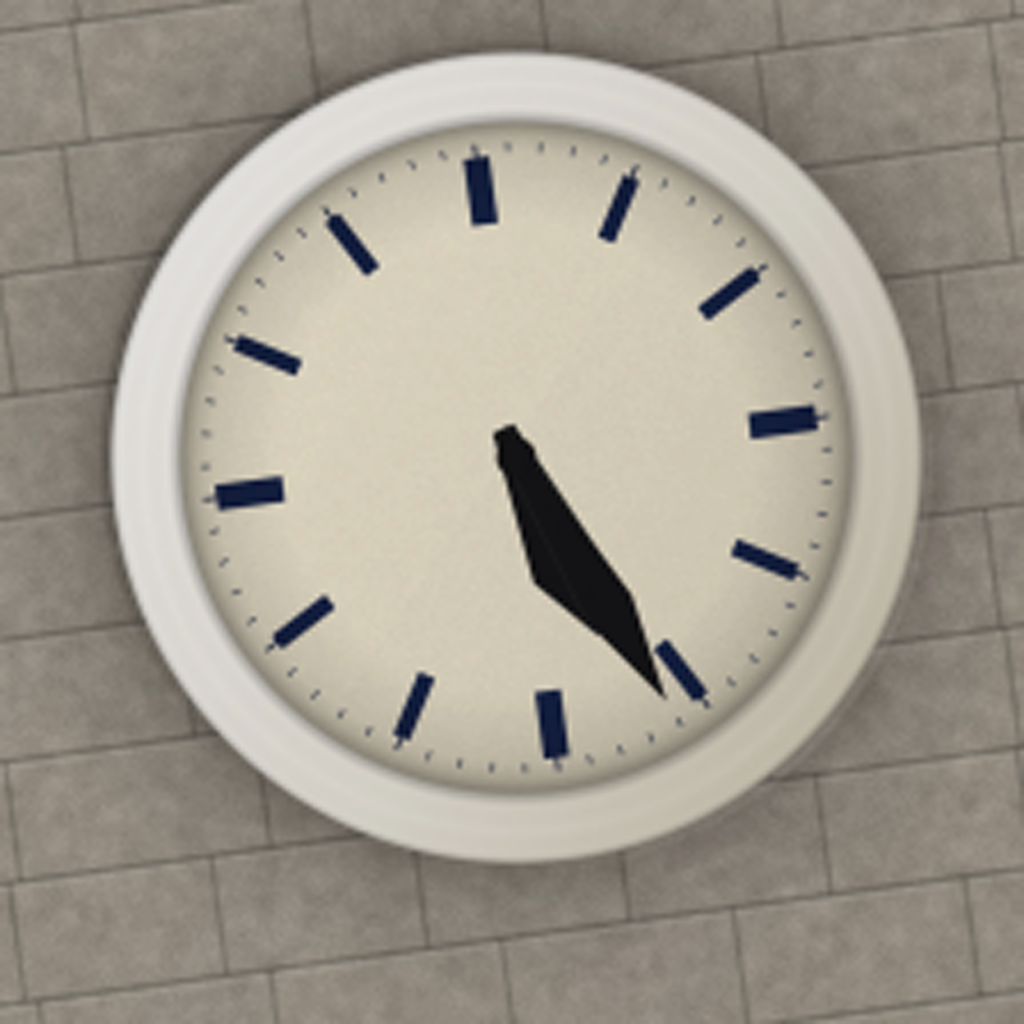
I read 5.26
